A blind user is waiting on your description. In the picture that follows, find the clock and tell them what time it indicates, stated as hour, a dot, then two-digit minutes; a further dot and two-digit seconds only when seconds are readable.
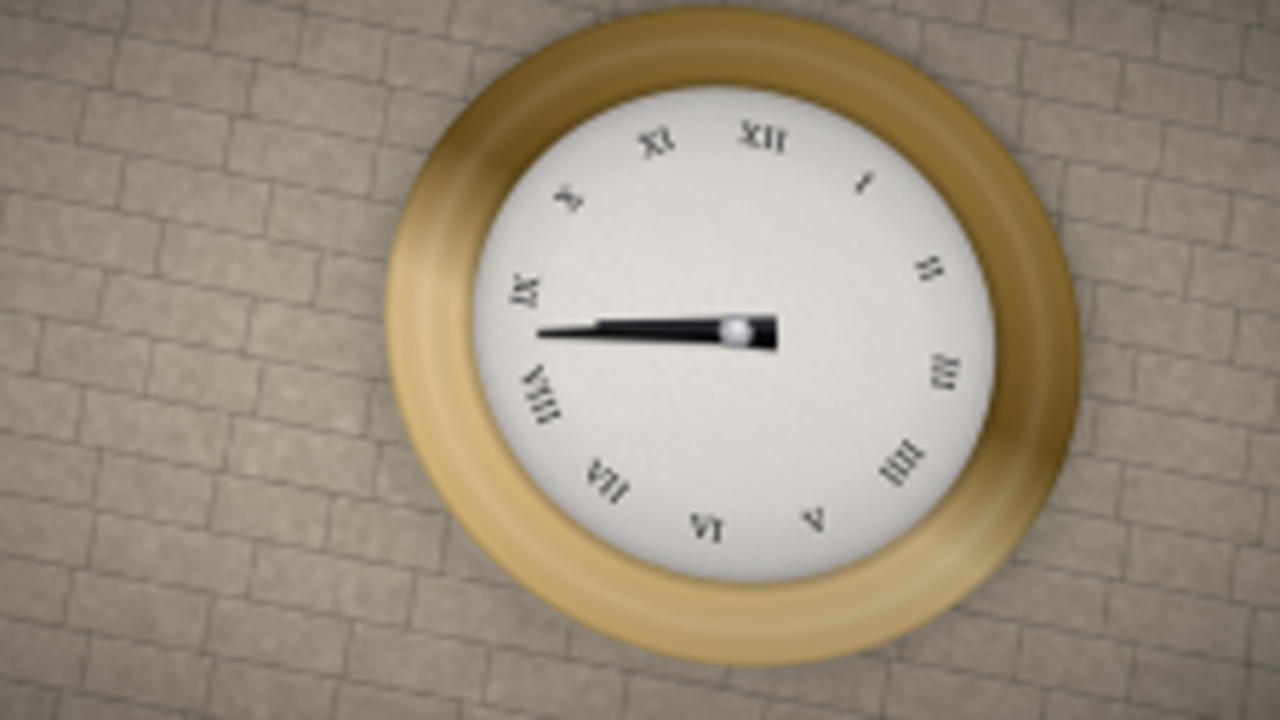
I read 8.43
